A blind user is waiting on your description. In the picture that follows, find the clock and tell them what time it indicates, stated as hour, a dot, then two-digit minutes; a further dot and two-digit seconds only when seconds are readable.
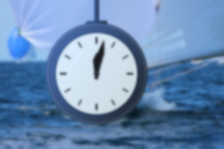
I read 12.02
